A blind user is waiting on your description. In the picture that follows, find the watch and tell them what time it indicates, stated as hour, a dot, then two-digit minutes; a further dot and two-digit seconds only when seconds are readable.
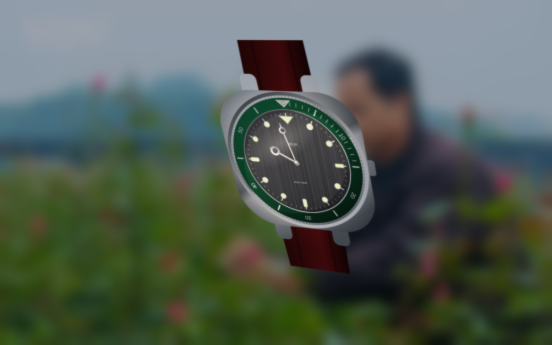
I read 9.58
